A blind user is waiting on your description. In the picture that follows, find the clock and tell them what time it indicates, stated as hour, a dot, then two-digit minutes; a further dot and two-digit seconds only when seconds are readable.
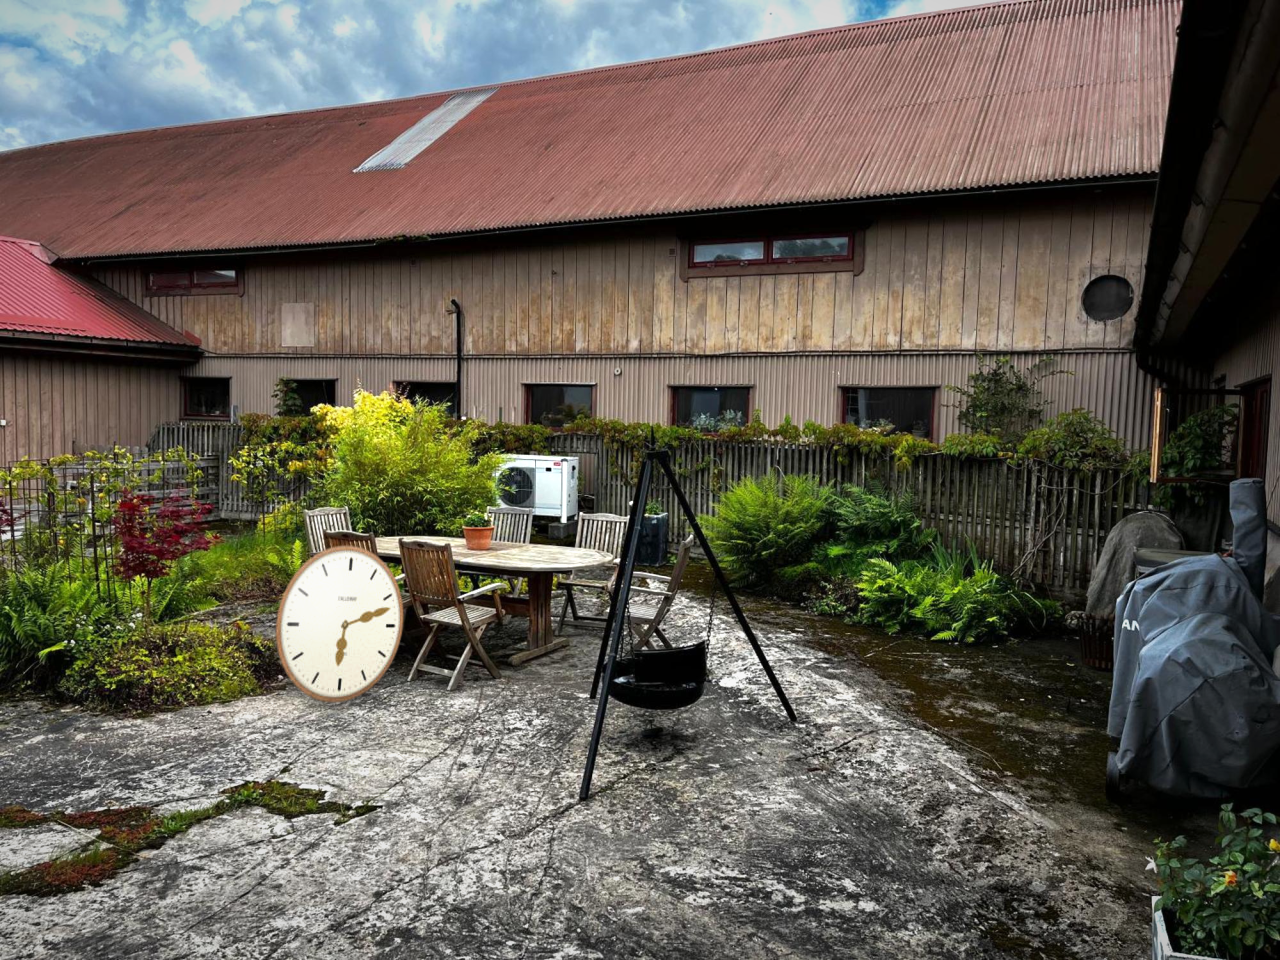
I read 6.12
